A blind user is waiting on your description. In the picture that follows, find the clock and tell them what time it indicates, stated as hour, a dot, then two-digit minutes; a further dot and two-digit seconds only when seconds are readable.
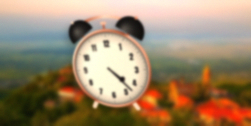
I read 4.23
